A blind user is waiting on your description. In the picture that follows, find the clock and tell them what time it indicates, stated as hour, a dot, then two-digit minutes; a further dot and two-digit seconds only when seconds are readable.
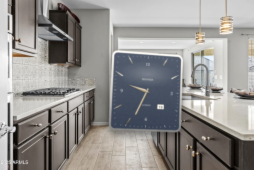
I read 9.34
